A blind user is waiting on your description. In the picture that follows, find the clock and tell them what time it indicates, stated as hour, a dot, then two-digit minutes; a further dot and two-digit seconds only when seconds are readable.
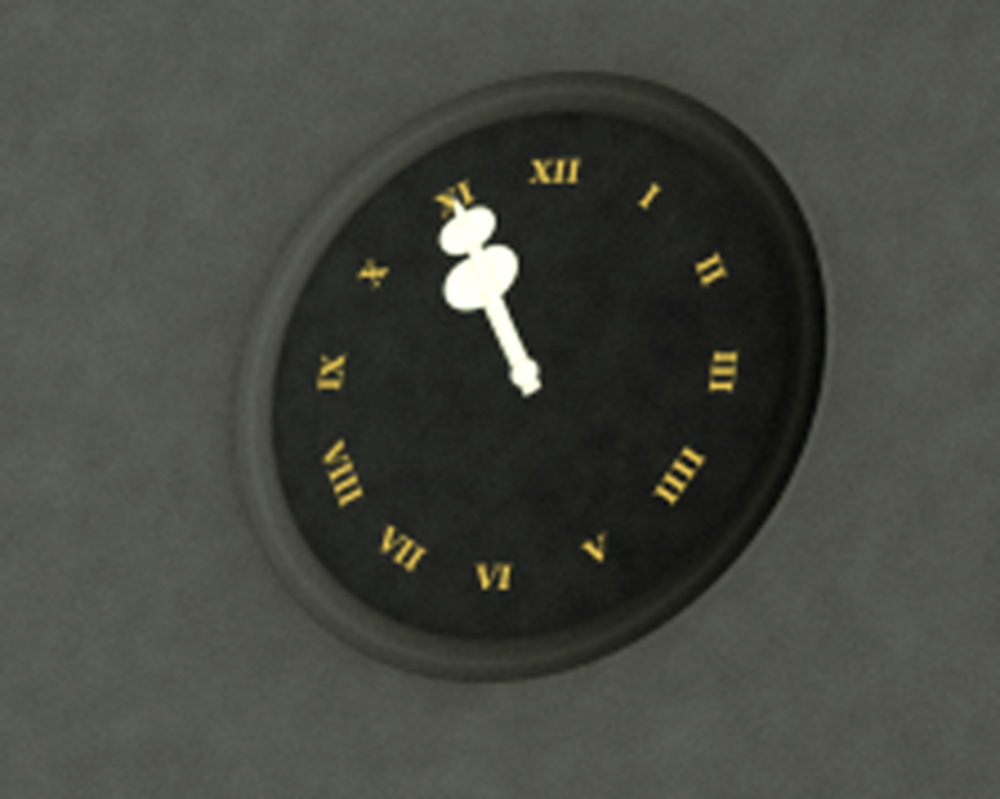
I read 10.55
